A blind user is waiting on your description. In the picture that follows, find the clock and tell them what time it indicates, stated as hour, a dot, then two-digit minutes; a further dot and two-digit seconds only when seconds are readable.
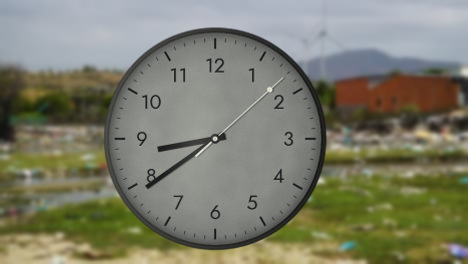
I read 8.39.08
